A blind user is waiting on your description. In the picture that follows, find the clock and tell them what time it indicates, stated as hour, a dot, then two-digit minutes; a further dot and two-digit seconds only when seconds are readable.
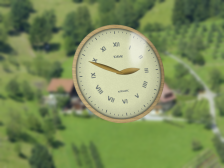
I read 2.49
